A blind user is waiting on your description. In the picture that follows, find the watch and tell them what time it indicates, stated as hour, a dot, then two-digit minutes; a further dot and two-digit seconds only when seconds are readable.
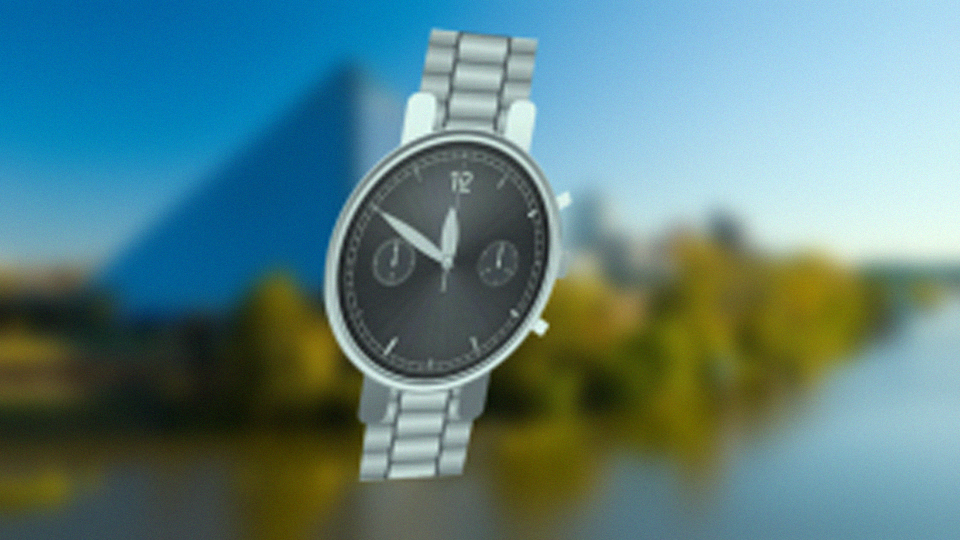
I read 11.50
